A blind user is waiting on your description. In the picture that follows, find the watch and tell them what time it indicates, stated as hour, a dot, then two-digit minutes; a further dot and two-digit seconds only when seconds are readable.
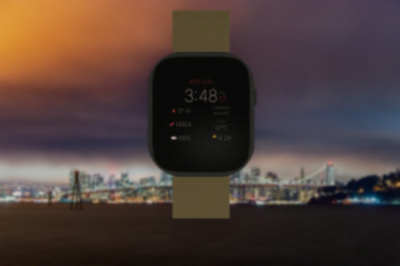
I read 3.48
